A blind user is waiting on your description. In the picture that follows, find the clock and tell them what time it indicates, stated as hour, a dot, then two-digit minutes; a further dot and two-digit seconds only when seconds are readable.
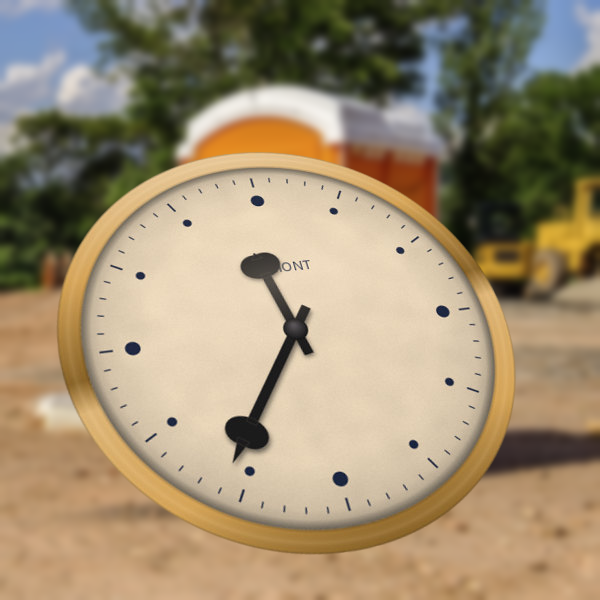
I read 11.36
